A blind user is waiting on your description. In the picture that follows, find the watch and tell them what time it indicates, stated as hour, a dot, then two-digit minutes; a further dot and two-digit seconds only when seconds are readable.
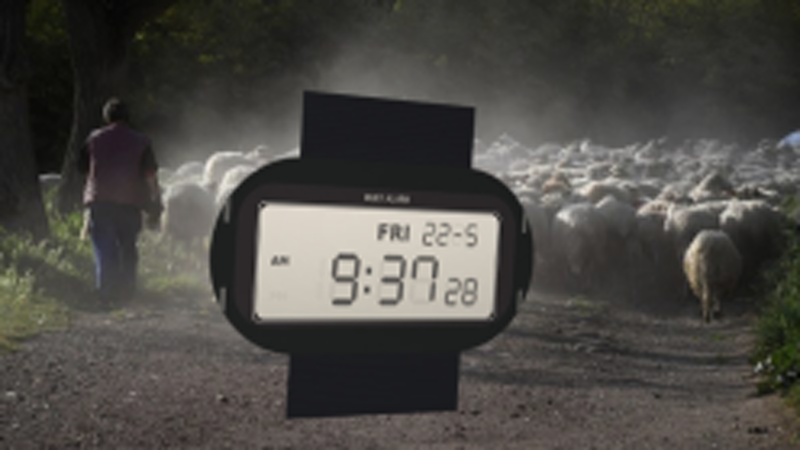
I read 9.37.28
